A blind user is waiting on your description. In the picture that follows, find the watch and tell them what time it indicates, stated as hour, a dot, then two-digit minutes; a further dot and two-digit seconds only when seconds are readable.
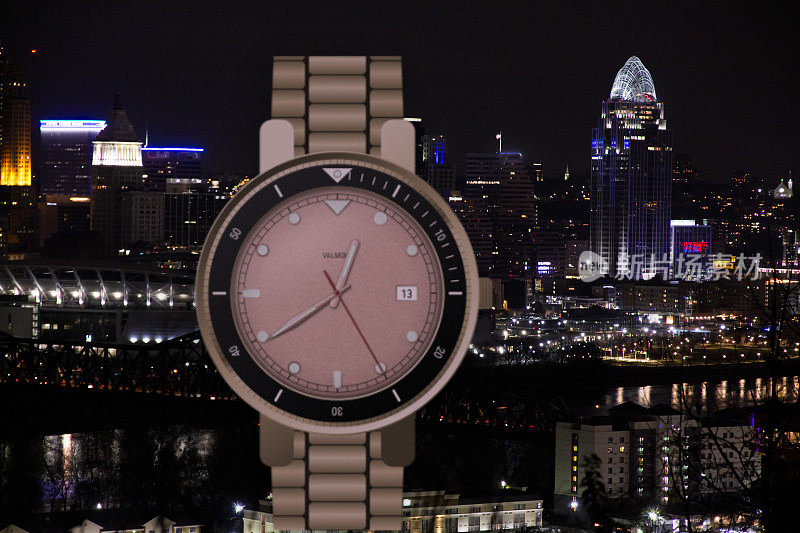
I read 12.39.25
